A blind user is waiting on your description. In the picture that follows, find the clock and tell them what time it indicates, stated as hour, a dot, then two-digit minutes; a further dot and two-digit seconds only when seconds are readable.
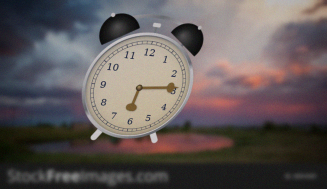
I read 6.14
